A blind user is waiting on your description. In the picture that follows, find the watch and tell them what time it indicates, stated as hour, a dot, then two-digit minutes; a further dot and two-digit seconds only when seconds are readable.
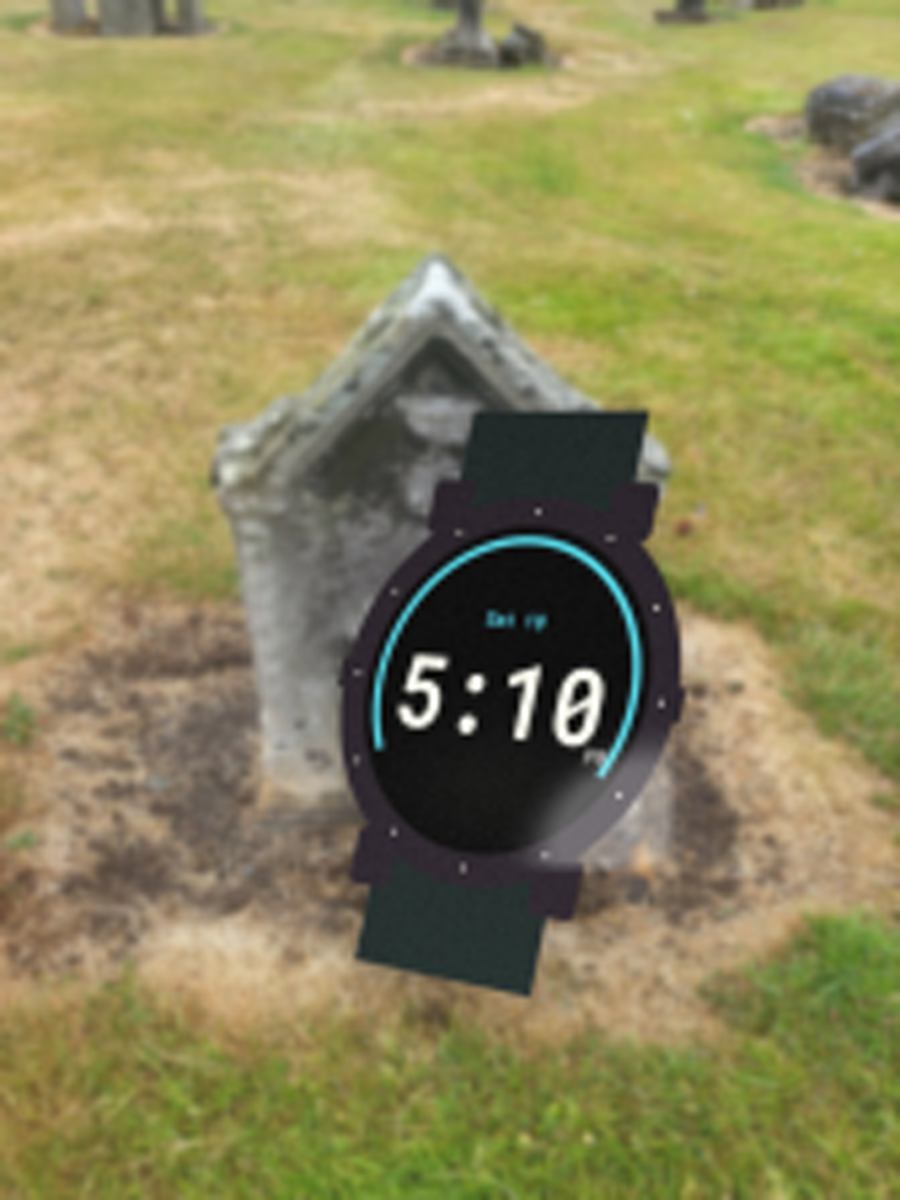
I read 5.10
